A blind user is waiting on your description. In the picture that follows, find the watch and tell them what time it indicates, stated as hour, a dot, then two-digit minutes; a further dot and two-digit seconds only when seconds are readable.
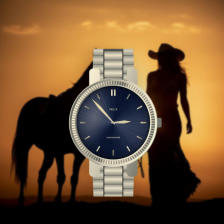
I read 2.53
